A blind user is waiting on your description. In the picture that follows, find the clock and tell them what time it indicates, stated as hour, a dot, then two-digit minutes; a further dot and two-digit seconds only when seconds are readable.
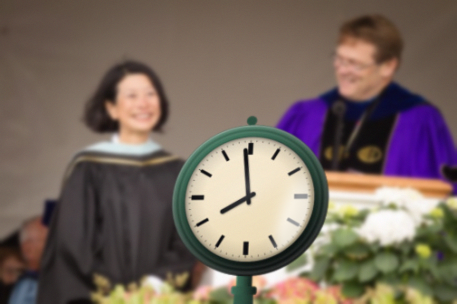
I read 7.59
